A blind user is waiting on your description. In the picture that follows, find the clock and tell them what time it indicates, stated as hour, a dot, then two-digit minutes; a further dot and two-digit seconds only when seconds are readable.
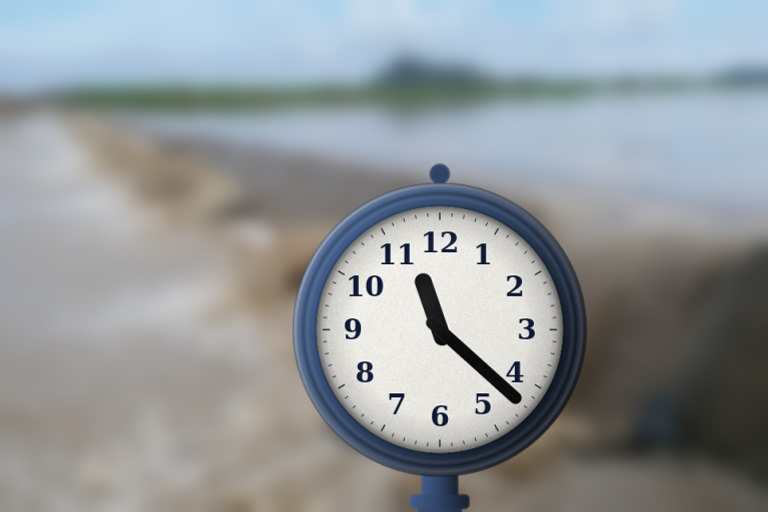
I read 11.22
